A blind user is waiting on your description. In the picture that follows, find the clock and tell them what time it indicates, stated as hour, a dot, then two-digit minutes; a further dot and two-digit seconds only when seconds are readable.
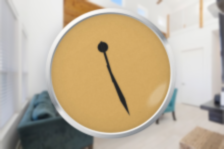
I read 11.26
